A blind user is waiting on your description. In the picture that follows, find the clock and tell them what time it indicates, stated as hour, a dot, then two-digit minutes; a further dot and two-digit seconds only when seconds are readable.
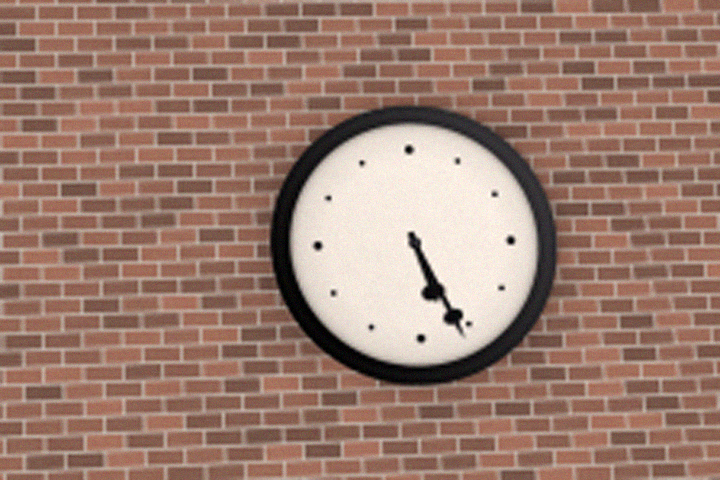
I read 5.26
